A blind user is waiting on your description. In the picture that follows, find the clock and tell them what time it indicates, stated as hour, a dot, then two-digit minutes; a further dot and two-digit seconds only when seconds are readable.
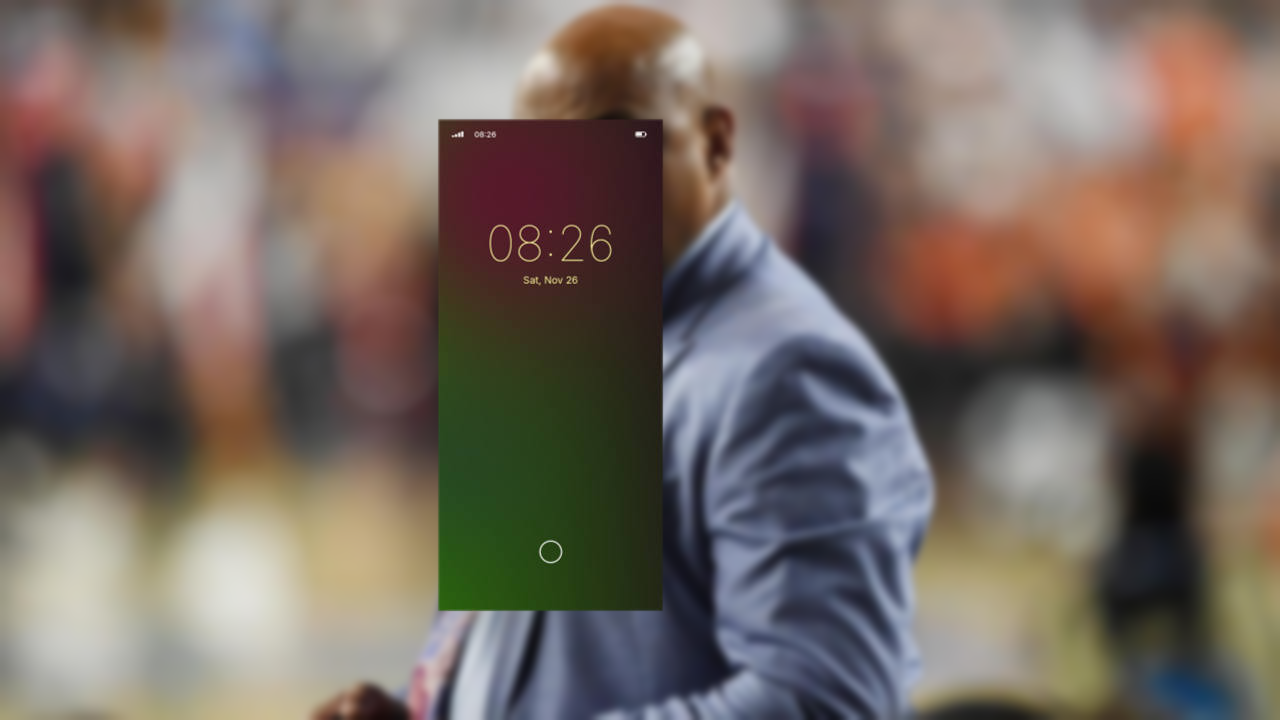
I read 8.26
